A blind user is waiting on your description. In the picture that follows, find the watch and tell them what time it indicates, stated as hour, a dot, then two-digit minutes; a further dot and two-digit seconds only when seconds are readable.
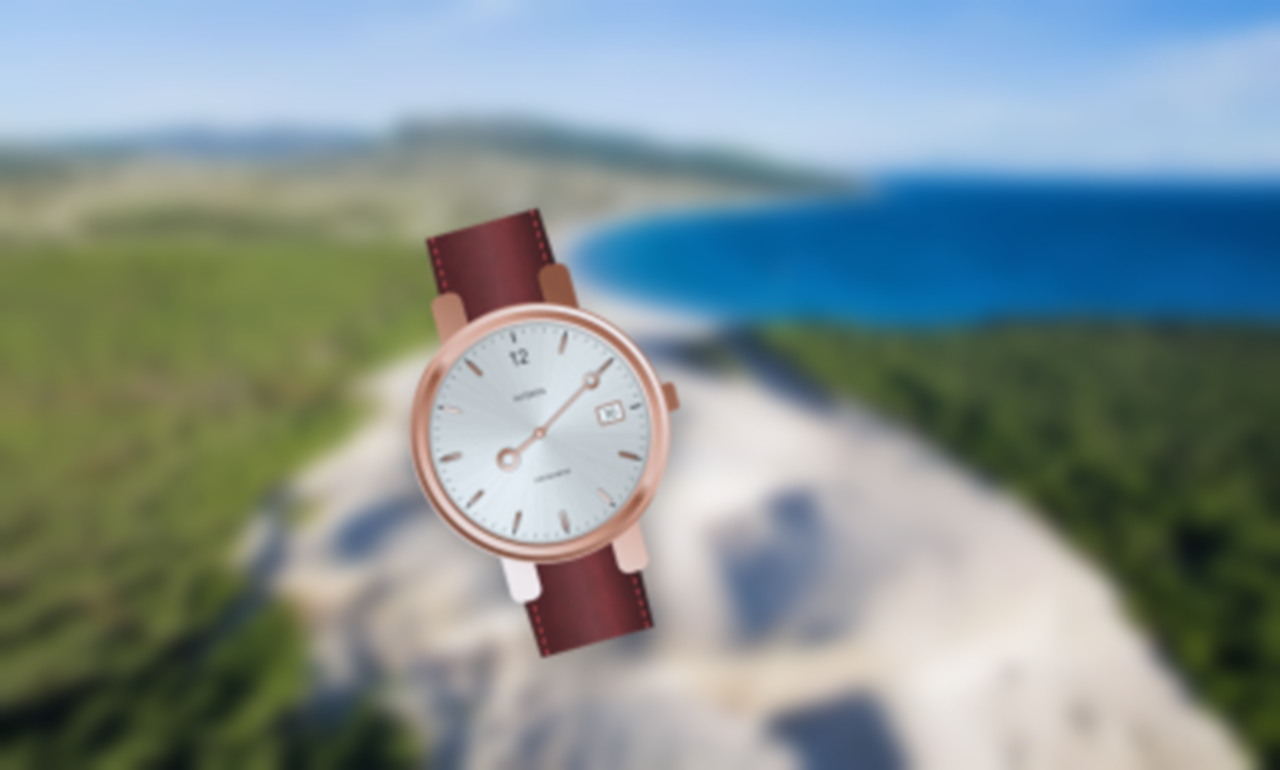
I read 8.10
